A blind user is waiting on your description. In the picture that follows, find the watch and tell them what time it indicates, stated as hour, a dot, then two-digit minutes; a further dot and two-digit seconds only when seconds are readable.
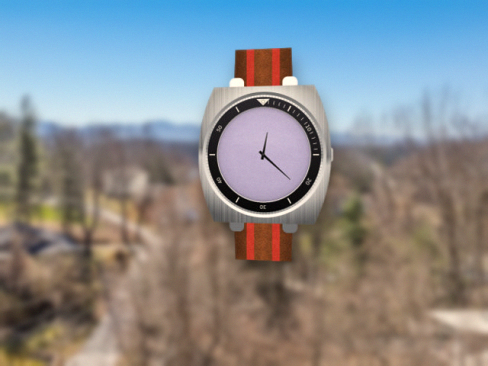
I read 12.22
